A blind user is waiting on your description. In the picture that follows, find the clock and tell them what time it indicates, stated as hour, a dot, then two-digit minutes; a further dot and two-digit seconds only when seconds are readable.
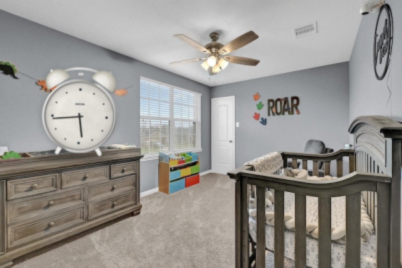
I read 5.44
